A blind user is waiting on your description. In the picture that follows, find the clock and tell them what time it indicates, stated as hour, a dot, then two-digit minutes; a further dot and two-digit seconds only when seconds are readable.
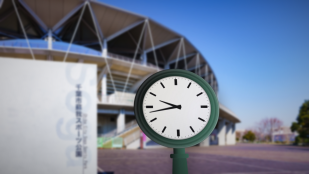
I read 9.43
